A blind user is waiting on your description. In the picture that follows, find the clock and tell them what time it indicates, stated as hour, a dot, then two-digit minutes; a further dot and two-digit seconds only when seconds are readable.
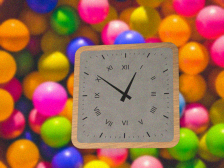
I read 12.51
